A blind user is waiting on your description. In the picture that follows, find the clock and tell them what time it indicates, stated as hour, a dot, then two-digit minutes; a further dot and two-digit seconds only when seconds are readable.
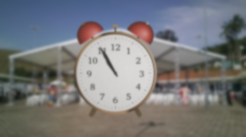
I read 10.55
